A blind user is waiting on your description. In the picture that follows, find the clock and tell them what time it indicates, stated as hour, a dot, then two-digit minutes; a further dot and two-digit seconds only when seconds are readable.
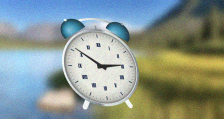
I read 2.51
